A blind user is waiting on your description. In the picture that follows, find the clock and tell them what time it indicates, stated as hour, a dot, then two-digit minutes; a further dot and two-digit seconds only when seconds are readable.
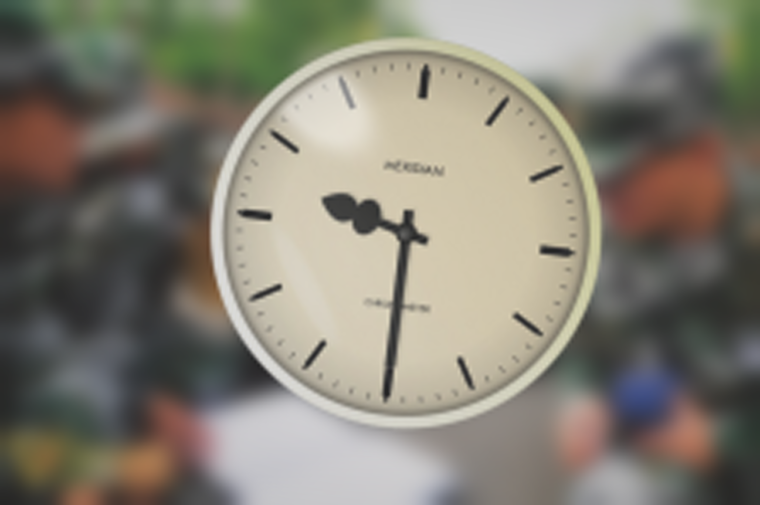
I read 9.30
